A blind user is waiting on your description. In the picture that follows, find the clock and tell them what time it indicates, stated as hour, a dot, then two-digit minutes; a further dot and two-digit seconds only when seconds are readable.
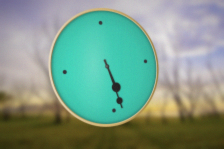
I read 5.28
